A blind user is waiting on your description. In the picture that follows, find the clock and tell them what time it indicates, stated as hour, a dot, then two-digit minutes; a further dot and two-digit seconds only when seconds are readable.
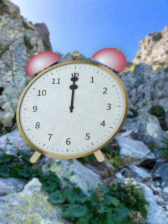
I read 12.00
